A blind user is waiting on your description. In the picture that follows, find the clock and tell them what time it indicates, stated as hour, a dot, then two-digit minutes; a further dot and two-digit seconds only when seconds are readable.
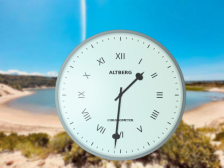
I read 1.31
